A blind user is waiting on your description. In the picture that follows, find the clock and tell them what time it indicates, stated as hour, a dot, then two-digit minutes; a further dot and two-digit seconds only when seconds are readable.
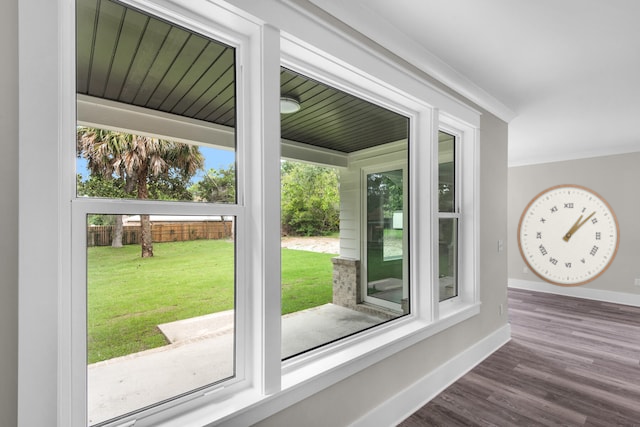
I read 1.08
